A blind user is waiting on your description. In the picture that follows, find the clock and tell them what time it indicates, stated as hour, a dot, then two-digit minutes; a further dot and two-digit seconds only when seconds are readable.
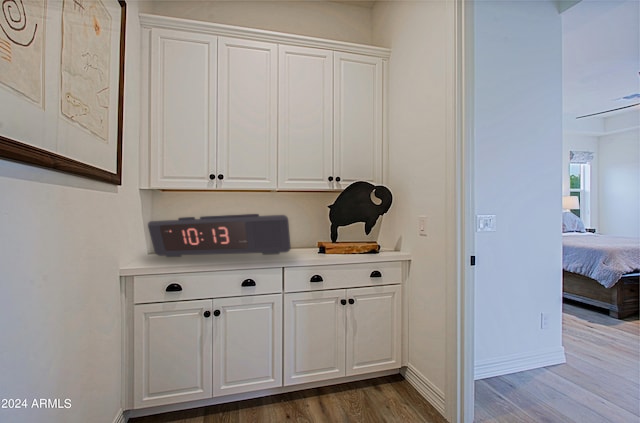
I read 10.13
